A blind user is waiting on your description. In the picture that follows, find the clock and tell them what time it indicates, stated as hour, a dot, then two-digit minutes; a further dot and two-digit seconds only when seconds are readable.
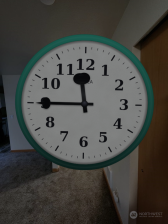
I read 11.45
